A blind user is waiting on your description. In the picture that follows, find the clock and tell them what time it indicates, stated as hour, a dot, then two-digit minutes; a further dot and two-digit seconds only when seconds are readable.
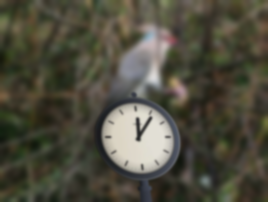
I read 12.06
